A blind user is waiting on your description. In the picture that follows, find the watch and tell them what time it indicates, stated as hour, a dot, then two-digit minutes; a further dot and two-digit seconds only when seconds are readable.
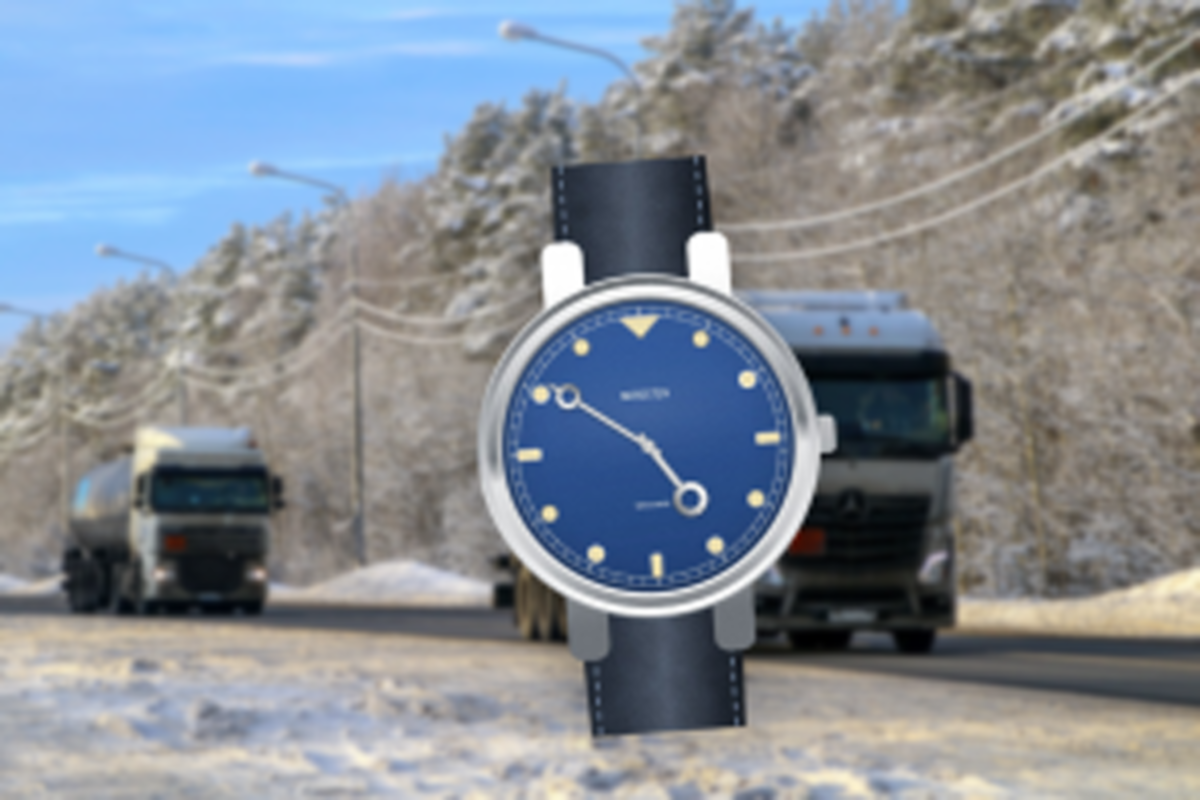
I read 4.51
